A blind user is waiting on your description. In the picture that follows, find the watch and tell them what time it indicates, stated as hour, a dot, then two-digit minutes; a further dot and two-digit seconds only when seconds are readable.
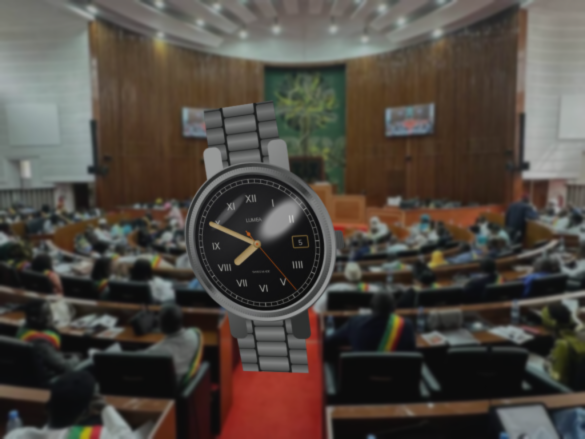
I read 7.49.24
